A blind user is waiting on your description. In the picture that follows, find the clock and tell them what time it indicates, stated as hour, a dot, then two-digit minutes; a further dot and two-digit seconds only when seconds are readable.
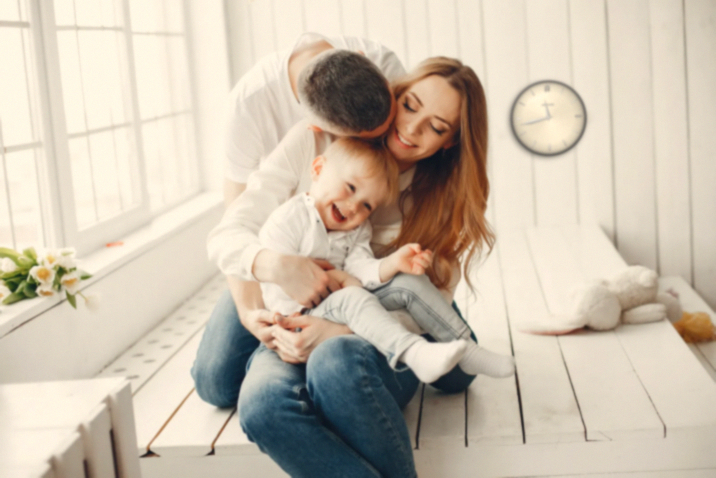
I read 11.43
